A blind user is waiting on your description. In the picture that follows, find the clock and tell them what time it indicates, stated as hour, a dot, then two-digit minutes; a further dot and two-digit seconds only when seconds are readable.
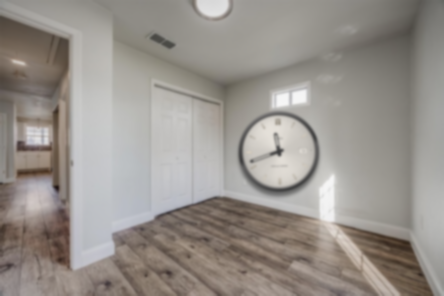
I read 11.42
